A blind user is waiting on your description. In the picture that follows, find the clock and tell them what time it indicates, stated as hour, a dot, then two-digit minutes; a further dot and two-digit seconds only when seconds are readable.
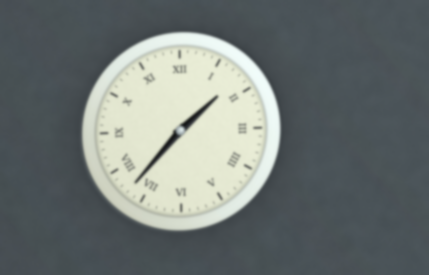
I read 1.37
